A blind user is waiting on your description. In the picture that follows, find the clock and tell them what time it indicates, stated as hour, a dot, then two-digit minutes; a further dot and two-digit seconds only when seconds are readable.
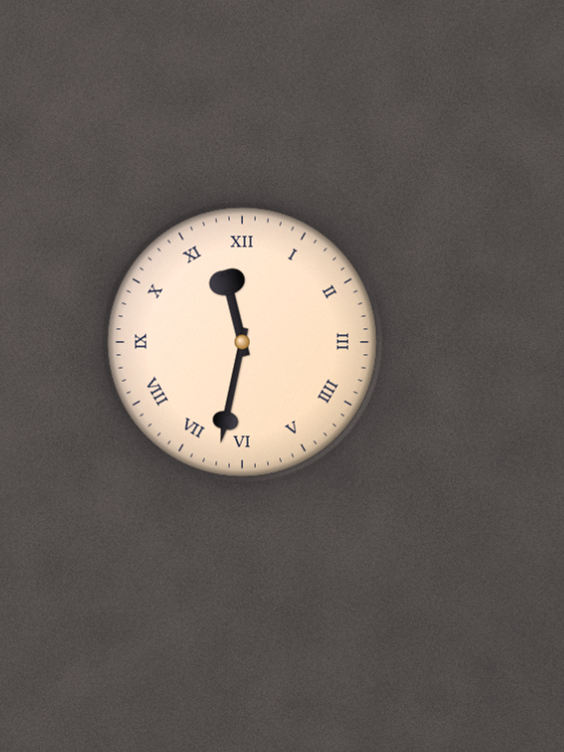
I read 11.32
